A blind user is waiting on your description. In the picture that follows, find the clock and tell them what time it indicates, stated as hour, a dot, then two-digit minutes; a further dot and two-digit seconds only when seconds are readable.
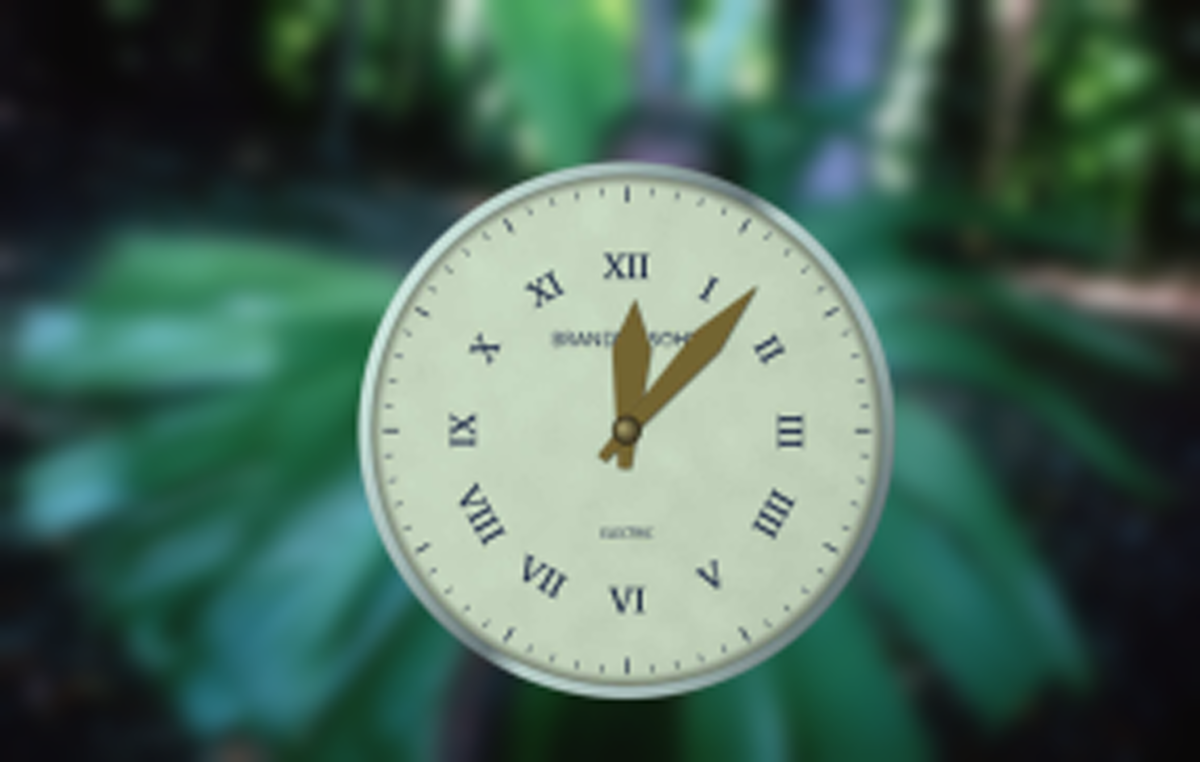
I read 12.07
